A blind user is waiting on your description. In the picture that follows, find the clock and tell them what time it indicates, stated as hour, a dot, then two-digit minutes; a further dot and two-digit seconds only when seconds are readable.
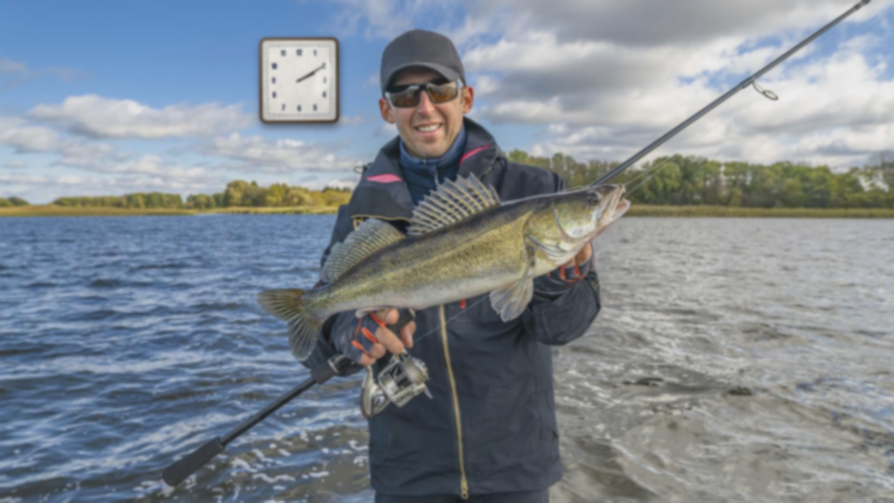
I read 2.10
